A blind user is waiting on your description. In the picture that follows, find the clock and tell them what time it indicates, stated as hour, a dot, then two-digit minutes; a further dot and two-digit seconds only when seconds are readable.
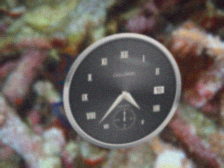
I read 4.37
